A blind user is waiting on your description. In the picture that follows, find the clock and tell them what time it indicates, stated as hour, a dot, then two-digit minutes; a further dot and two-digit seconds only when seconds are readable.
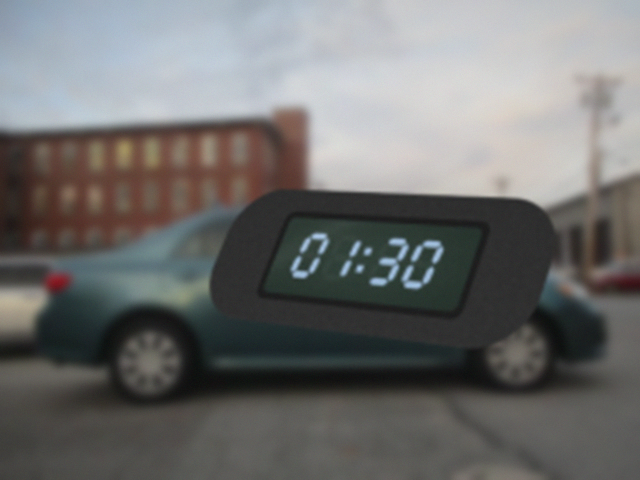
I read 1.30
